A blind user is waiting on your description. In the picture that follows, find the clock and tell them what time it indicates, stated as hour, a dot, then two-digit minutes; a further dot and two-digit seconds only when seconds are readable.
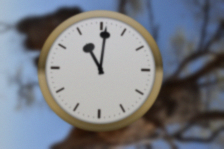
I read 11.01
